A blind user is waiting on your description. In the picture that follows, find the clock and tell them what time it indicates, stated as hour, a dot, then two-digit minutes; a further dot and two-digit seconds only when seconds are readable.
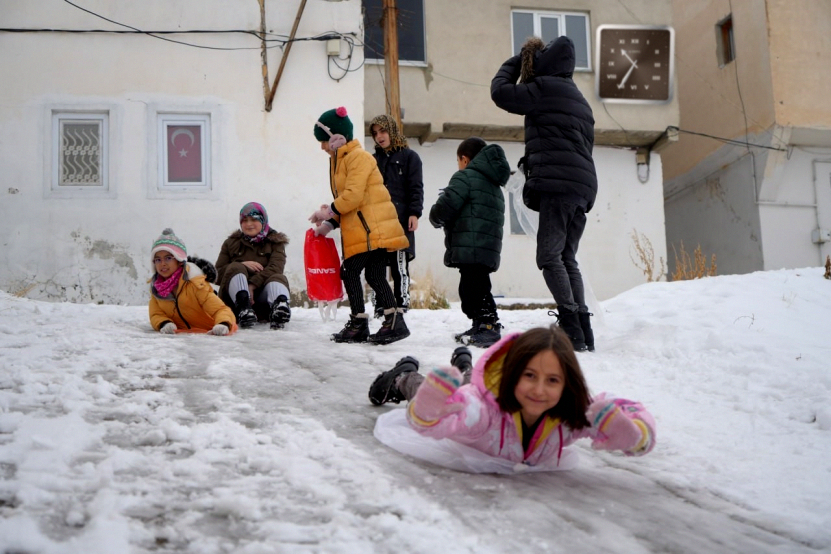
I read 10.35
